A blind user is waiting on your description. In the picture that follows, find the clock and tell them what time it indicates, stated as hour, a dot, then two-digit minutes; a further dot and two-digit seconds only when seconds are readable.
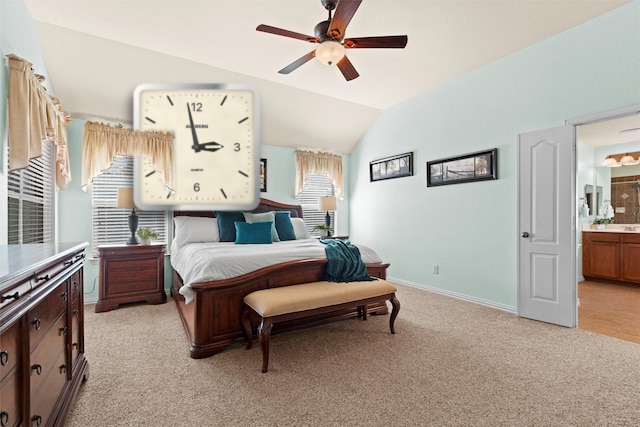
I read 2.58
